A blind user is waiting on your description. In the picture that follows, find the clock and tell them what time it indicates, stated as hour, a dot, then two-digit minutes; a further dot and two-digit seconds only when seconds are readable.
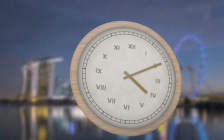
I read 4.10
